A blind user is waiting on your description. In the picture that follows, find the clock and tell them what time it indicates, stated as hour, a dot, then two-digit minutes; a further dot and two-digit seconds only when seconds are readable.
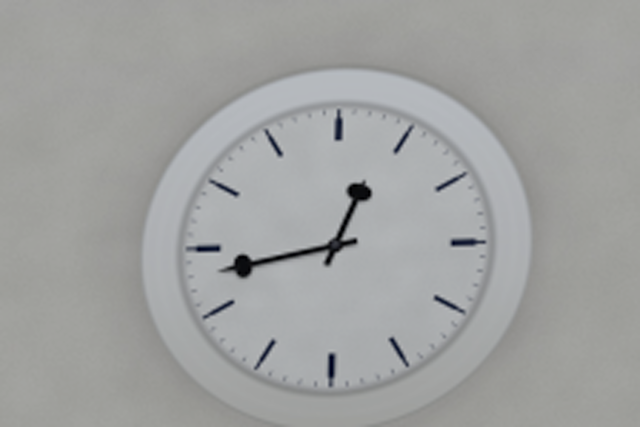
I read 12.43
